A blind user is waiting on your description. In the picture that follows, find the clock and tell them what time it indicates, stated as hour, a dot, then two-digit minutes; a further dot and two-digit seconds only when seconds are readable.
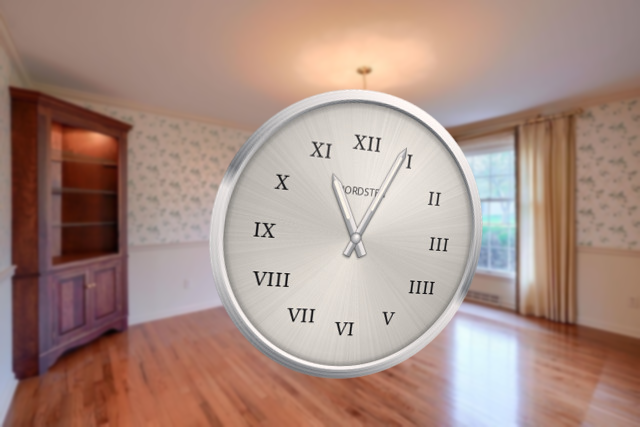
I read 11.04
